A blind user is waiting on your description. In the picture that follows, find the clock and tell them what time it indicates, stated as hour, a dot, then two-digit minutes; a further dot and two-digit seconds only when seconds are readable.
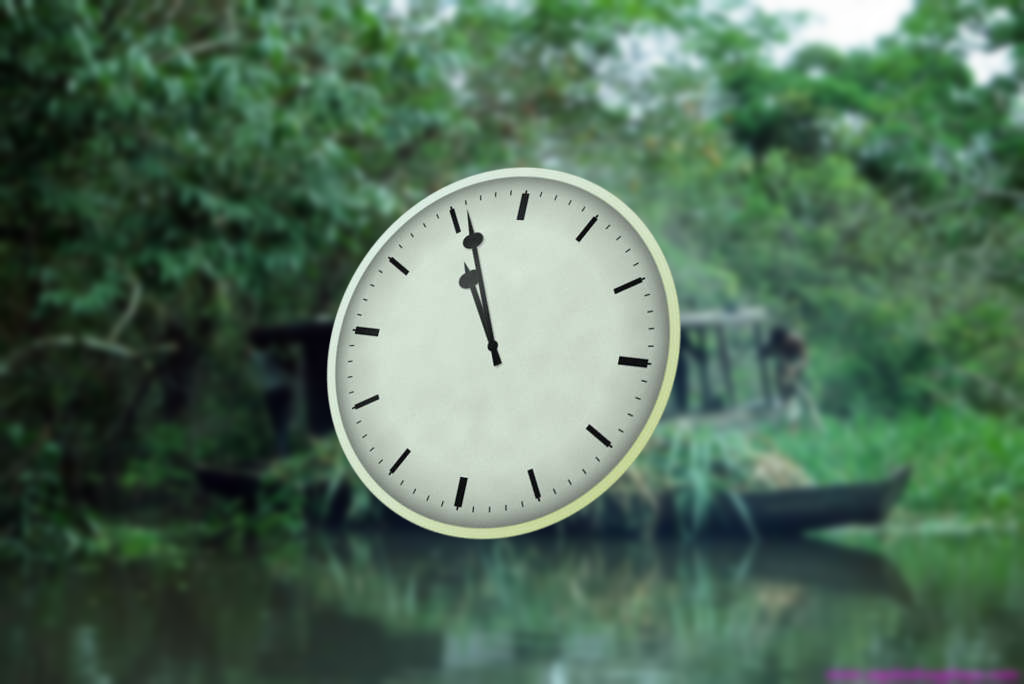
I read 10.56
